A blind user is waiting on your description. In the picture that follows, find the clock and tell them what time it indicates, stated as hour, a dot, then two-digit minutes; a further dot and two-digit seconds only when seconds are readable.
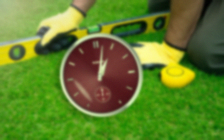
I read 1.02
